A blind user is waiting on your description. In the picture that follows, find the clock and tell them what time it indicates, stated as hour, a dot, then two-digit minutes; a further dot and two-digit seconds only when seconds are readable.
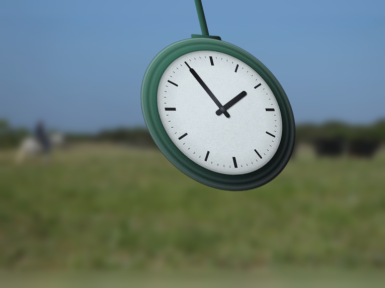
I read 1.55
